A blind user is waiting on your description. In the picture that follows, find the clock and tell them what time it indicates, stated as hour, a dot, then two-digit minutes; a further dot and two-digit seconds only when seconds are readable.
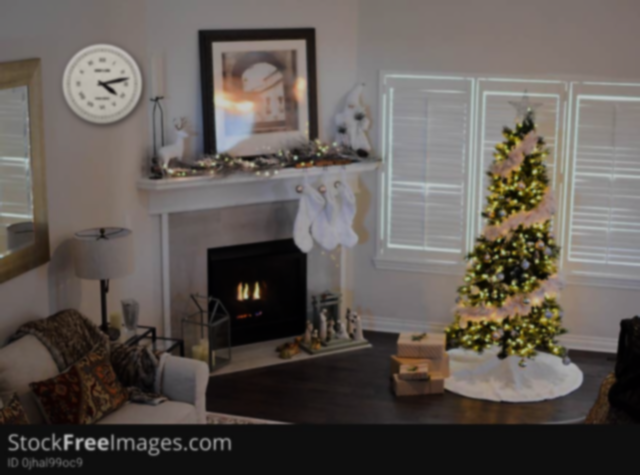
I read 4.13
